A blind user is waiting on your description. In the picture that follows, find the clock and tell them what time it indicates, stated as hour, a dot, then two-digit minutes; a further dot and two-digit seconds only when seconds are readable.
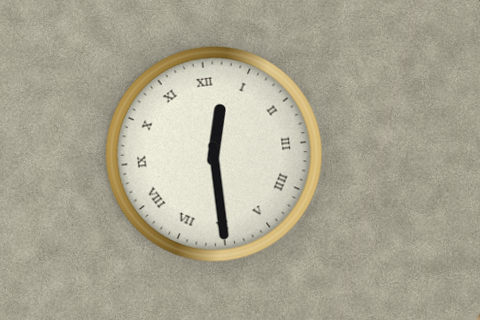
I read 12.30
